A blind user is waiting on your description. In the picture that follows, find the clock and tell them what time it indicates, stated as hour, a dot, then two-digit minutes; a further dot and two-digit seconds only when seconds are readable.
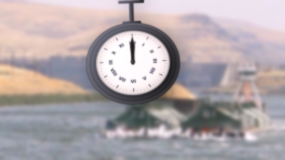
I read 12.00
